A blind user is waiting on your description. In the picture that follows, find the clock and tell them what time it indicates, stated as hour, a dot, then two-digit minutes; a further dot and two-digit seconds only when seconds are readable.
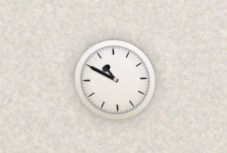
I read 10.50
